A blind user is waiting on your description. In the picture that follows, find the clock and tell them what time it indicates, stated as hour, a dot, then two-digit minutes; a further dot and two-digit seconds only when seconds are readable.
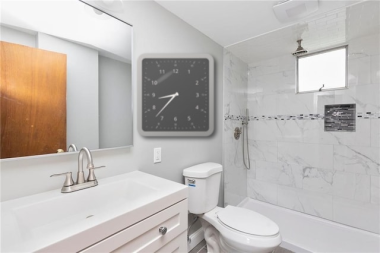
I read 8.37
